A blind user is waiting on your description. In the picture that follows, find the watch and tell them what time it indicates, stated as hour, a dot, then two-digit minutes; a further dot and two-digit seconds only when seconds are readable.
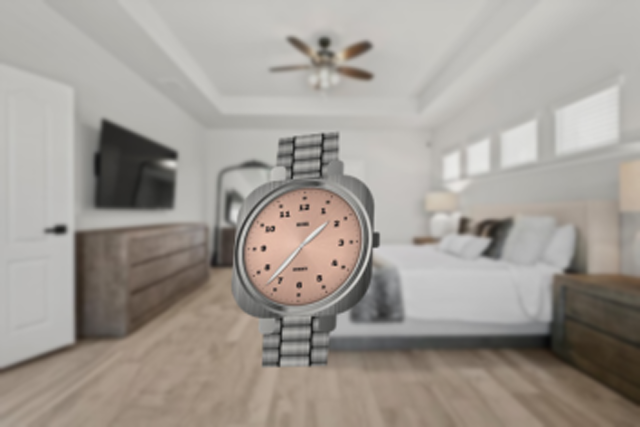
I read 1.37
